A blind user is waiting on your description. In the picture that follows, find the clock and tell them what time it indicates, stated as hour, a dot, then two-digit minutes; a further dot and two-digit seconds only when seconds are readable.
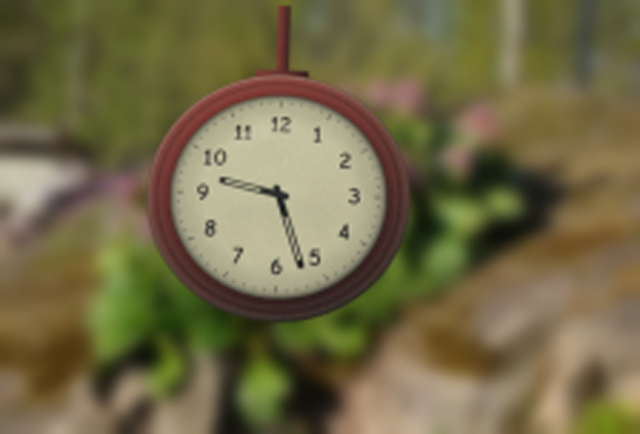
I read 9.27
